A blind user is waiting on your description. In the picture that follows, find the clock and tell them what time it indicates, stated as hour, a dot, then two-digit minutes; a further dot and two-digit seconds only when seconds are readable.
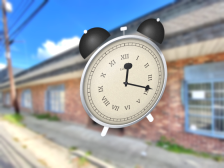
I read 12.19
